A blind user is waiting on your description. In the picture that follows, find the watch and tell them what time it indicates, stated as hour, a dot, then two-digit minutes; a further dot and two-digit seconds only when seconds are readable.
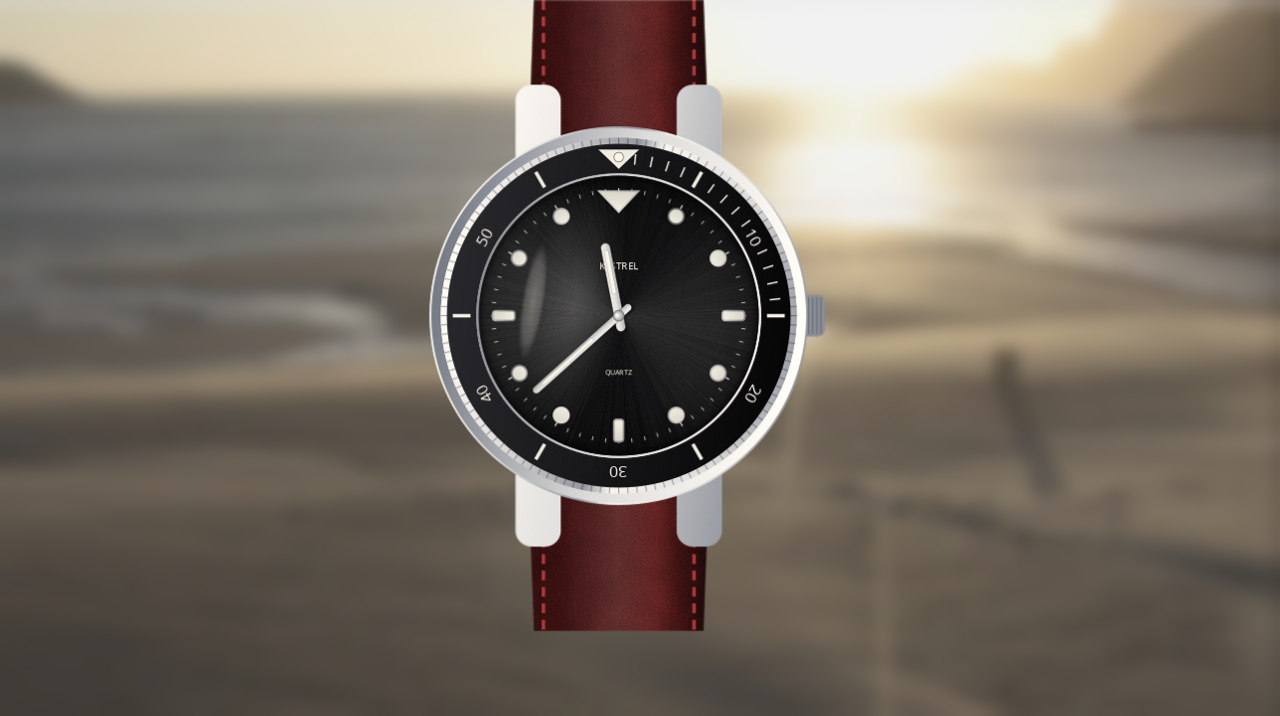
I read 11.38
